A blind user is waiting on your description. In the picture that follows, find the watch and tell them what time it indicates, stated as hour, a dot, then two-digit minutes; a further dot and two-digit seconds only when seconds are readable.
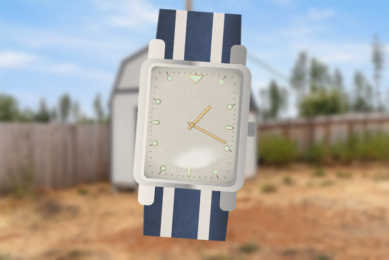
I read 1.19
